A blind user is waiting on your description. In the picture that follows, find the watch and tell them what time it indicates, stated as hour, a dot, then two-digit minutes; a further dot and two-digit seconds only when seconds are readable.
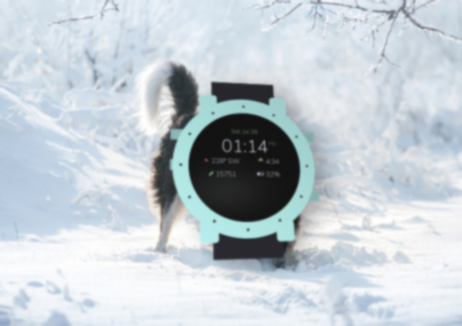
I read 1.14
